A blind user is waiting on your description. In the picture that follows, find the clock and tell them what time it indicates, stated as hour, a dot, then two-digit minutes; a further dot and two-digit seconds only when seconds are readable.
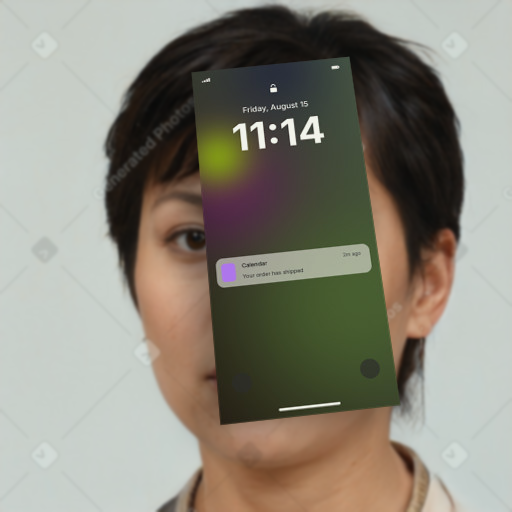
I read 11.14
